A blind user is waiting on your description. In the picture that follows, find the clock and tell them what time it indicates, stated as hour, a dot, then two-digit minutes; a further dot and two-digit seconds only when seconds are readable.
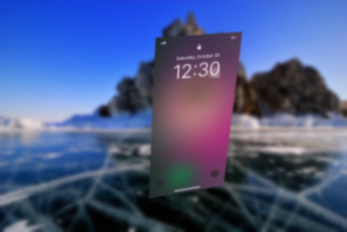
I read 12.30
